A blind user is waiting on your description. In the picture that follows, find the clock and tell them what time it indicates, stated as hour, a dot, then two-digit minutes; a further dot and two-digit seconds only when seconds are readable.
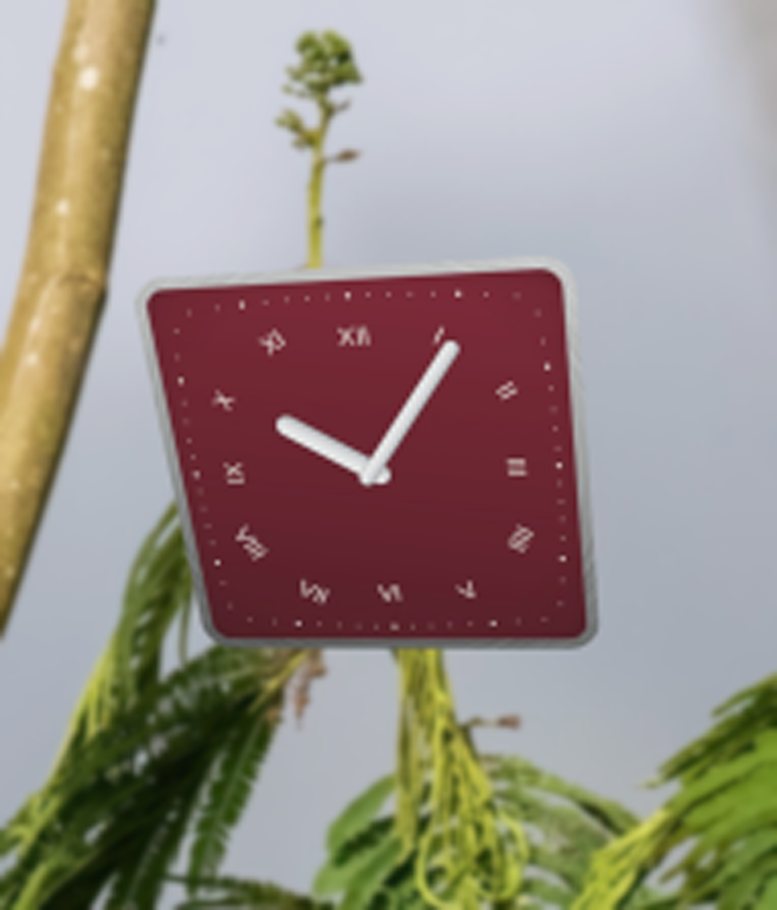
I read 10.06
